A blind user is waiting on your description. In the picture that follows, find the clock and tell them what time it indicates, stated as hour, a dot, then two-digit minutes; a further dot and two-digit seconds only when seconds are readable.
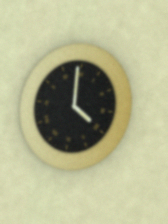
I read 3.59
